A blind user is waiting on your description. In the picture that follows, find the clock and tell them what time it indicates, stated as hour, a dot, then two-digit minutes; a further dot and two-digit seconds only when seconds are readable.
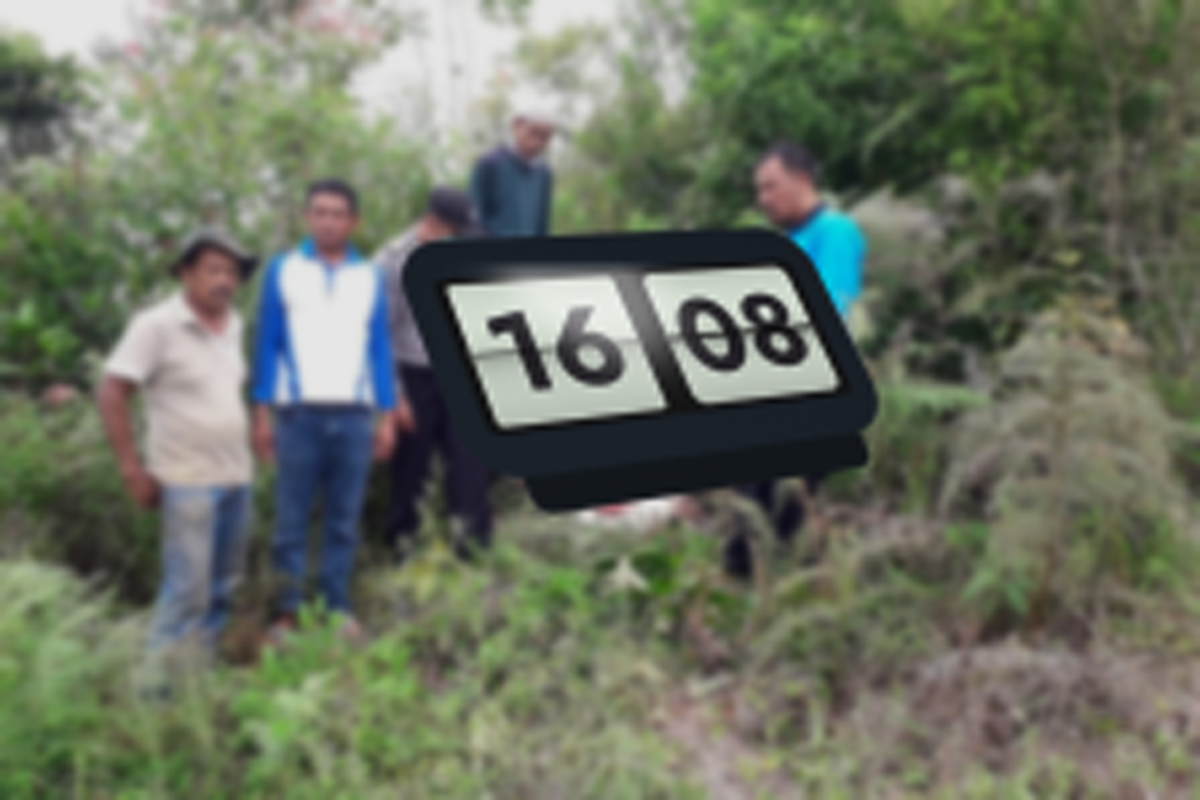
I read 16.08
